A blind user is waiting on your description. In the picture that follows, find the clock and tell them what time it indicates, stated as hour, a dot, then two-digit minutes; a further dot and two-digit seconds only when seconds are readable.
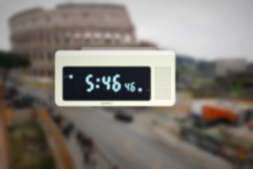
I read 5.46
